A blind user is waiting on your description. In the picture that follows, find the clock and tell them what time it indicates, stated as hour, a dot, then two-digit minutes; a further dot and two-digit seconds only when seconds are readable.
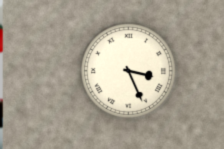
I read 3.26
